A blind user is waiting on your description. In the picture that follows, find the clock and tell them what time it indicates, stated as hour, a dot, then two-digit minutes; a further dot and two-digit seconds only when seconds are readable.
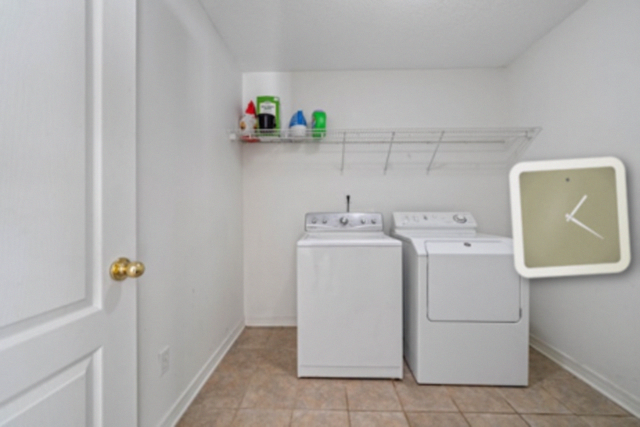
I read 1.21
